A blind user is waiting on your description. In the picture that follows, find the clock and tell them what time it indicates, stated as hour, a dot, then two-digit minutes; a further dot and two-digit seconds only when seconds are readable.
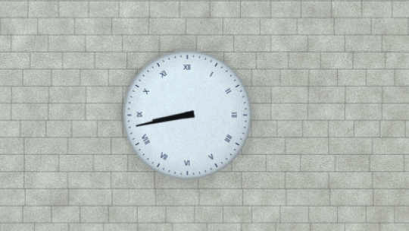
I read 8.43
